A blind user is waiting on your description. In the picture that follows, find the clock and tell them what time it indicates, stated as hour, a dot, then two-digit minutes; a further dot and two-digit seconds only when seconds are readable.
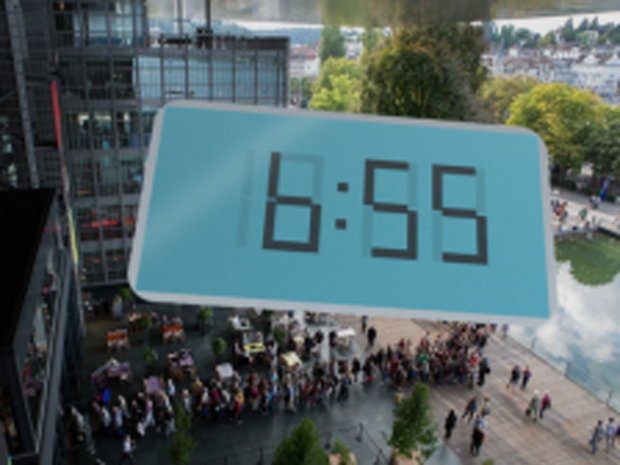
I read 6.55
